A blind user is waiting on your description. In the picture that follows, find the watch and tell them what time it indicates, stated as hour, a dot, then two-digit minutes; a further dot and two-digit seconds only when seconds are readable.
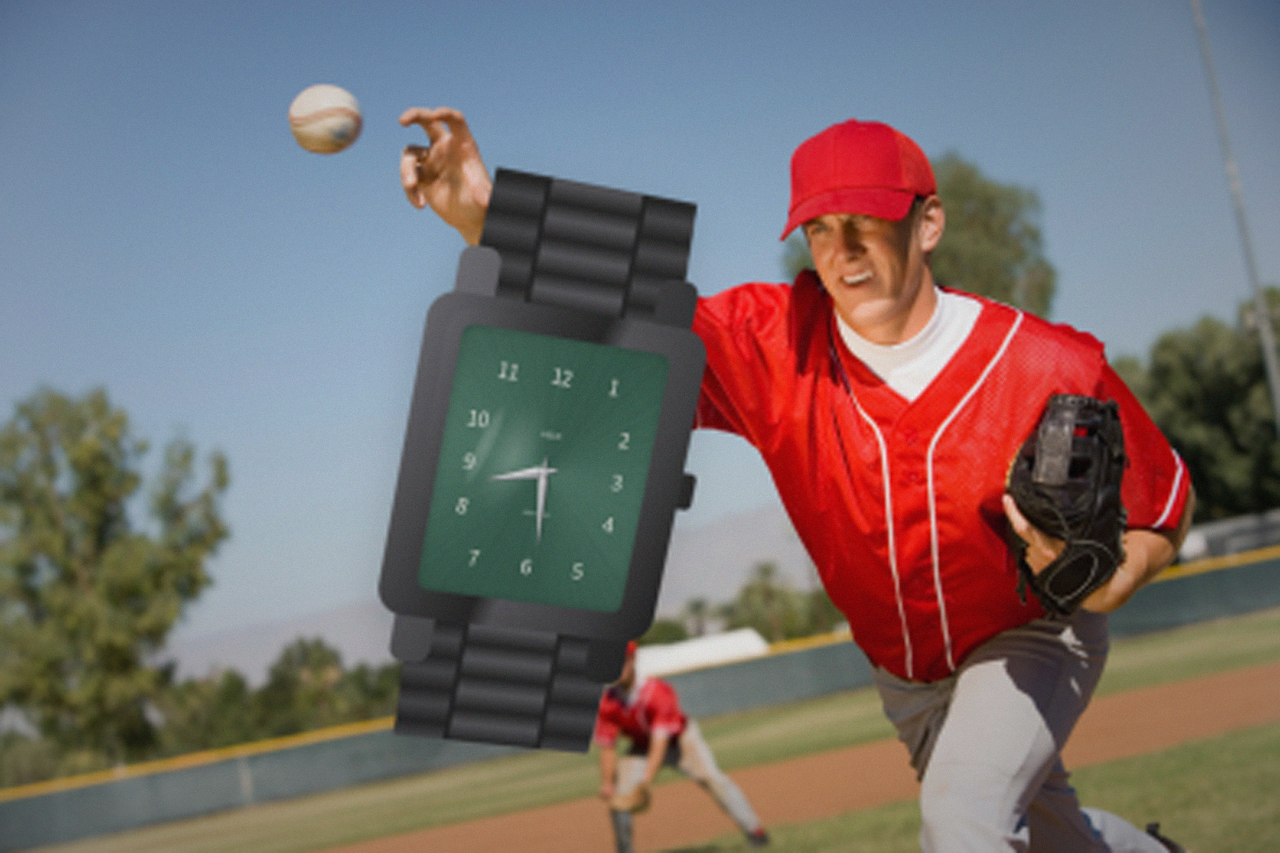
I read 8.29
